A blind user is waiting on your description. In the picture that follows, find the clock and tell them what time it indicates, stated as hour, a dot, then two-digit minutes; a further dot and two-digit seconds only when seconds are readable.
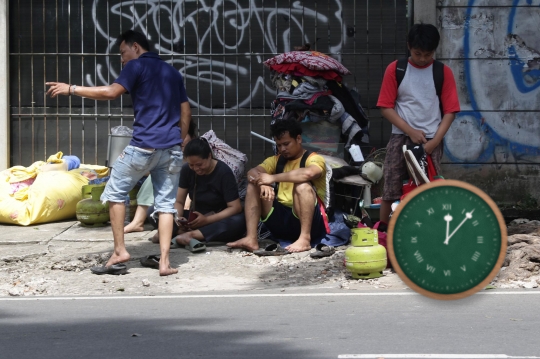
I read 12.07
